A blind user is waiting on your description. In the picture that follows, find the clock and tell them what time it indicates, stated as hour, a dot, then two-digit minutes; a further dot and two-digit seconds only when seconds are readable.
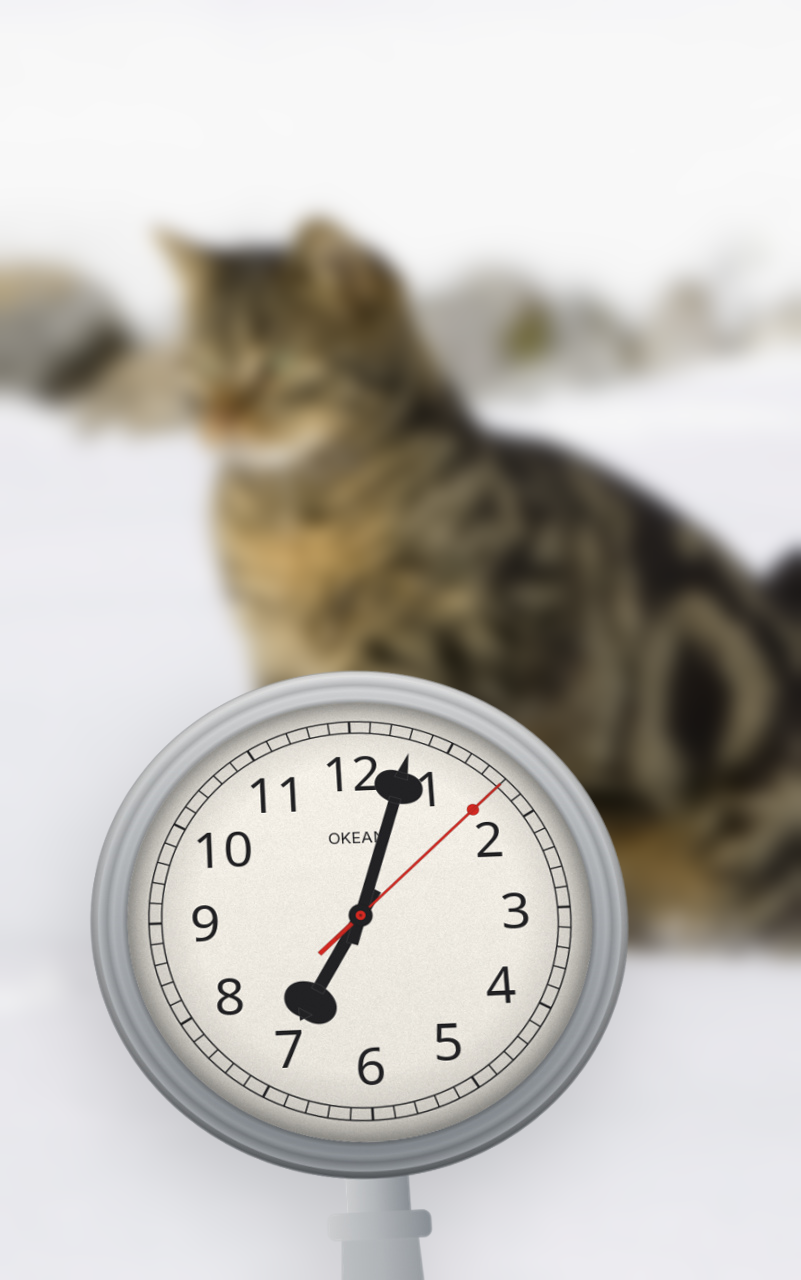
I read 7.03.08
